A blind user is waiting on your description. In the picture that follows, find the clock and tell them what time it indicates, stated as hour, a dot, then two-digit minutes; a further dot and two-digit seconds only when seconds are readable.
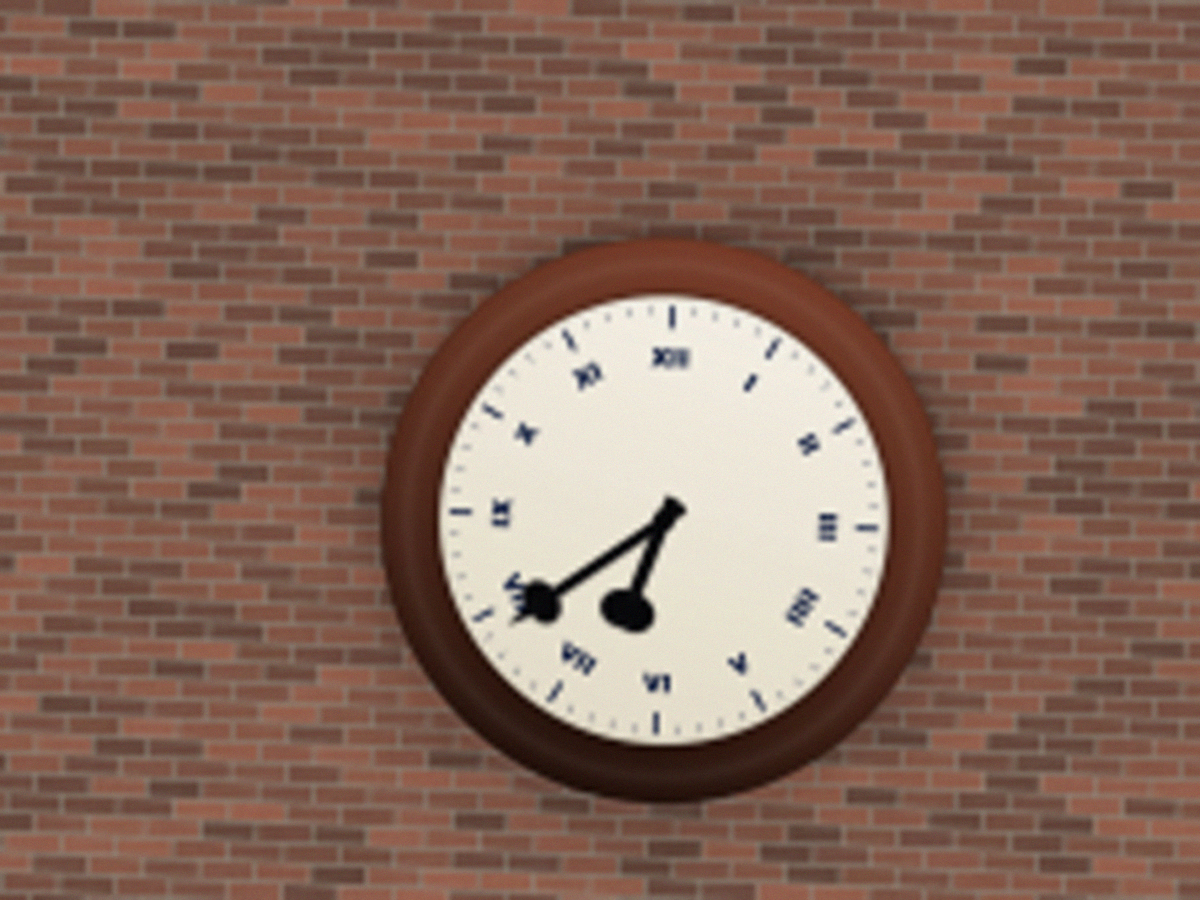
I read 6.39
